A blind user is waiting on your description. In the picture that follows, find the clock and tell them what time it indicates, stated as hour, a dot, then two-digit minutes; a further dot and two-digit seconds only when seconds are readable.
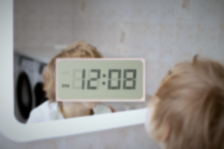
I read 12.08
